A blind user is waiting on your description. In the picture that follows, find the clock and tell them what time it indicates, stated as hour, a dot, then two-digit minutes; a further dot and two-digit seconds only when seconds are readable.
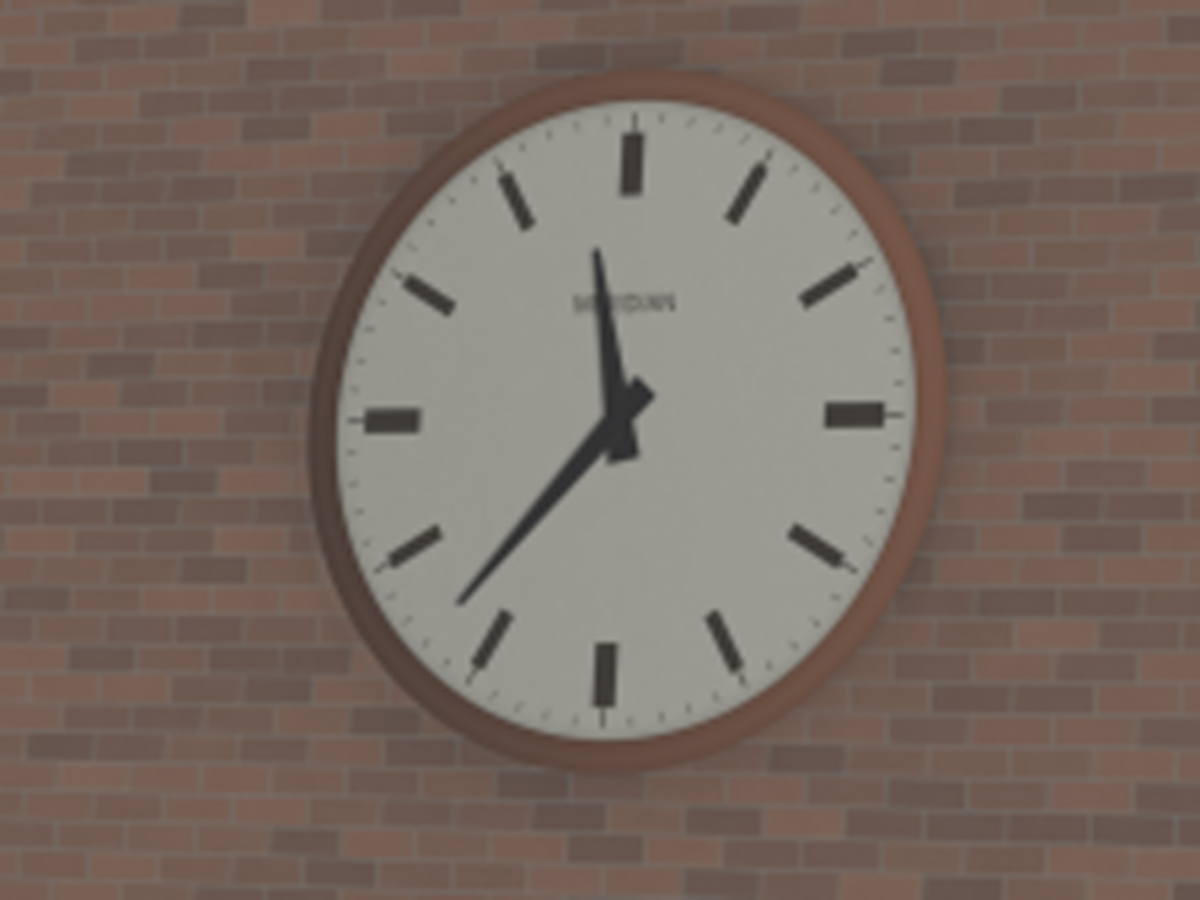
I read 11.37
